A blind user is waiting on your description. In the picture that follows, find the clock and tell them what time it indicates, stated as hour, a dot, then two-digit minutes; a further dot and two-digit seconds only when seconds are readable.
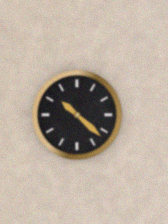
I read 10.22
